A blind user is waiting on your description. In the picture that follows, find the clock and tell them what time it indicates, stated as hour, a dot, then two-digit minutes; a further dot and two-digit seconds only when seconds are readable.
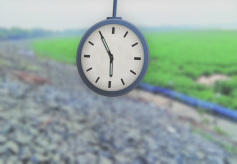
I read 5.55
